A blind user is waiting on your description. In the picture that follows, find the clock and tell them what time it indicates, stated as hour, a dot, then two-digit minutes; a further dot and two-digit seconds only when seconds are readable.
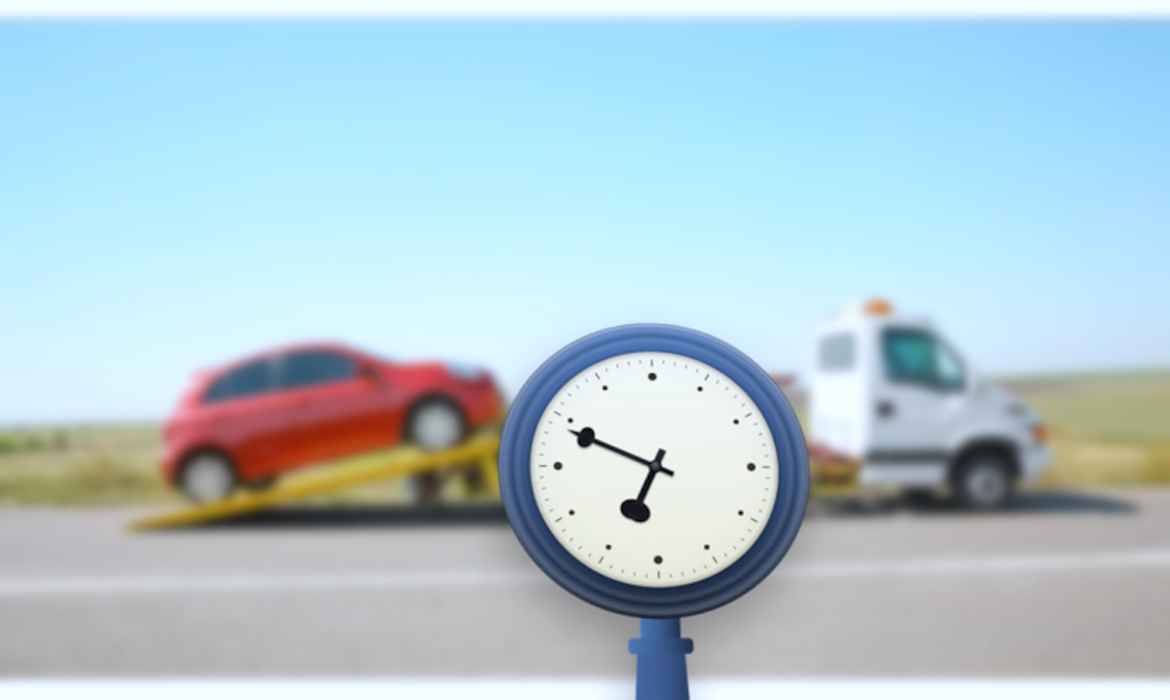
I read 6.49
